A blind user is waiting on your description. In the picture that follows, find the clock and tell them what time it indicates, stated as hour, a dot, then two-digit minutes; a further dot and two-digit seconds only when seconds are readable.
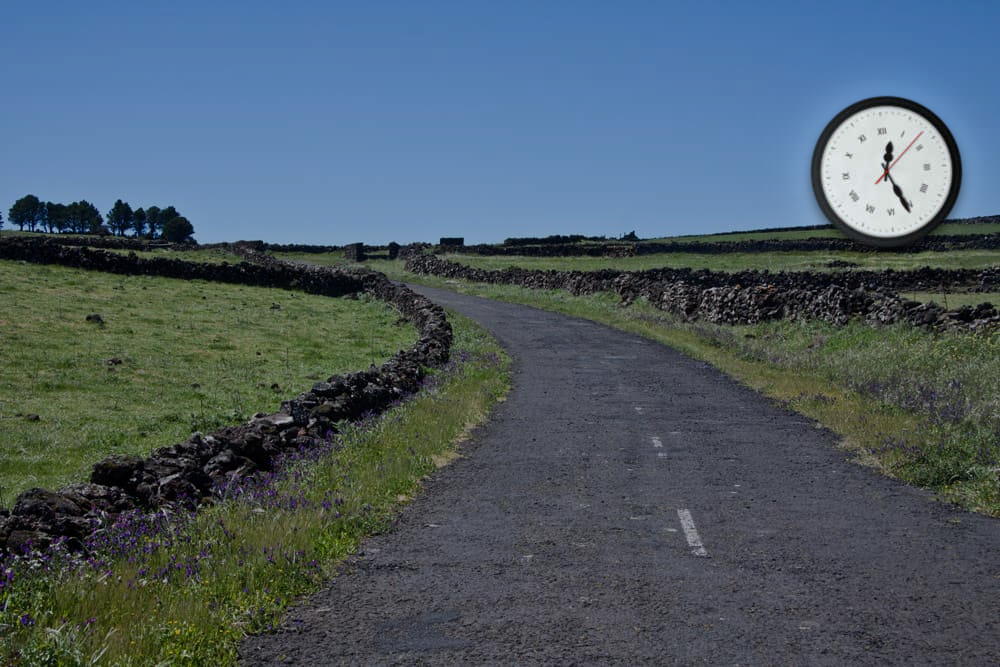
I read 12.26.08
